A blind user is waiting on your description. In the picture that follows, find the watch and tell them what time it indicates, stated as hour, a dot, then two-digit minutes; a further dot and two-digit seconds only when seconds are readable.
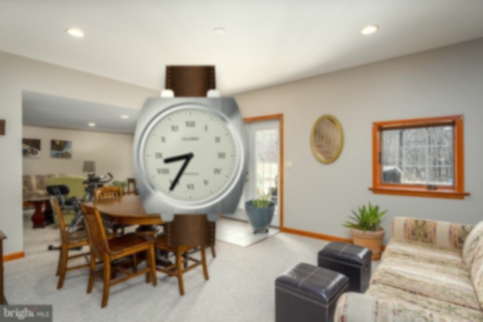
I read 8.35
